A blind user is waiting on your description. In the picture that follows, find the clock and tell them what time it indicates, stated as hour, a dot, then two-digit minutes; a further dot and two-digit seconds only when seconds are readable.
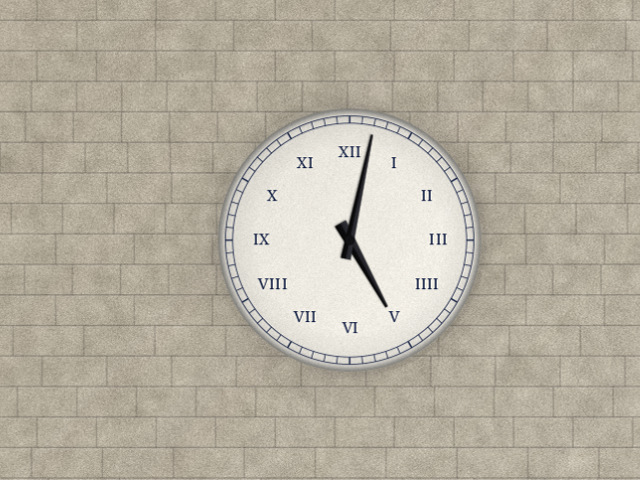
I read 5.02
